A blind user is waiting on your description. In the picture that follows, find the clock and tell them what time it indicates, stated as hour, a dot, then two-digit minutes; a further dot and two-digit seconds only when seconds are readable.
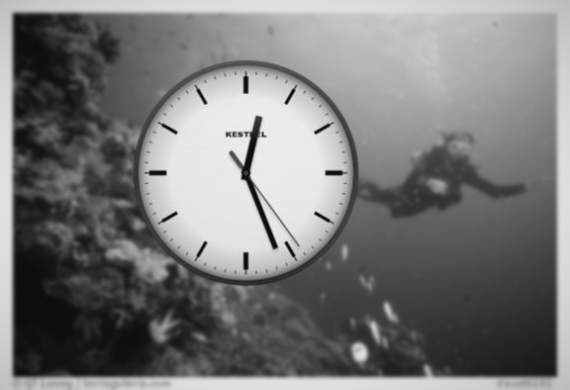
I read 12.26.24
